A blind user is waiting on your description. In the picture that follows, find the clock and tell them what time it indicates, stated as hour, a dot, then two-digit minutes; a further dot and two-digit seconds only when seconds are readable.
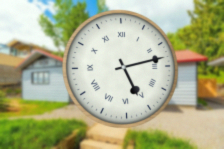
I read 5.13
